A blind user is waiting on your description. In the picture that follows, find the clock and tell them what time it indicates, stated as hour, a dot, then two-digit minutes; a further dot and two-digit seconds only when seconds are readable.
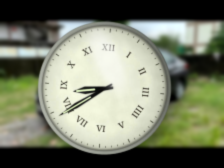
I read 8.39
